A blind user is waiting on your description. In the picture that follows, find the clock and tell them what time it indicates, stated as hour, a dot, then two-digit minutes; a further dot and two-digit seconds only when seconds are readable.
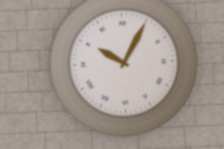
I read 10.05
